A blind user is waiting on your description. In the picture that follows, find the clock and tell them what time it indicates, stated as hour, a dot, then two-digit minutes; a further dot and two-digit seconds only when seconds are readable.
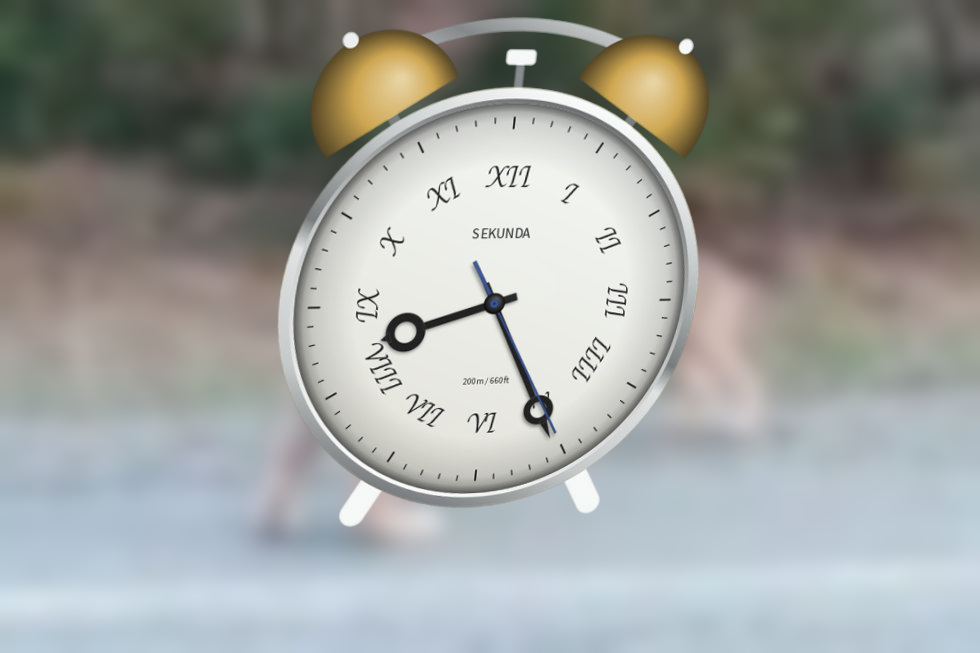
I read 8.25.25
